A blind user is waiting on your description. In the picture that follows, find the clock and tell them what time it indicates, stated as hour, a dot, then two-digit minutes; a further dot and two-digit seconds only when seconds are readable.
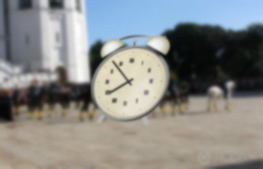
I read 7.53
